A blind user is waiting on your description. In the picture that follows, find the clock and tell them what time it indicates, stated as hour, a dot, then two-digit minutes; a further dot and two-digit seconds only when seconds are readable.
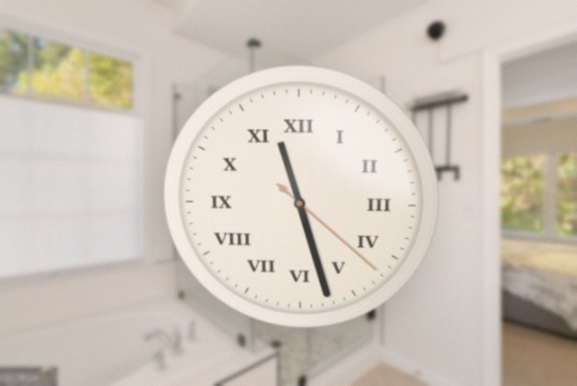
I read 11.27.22
